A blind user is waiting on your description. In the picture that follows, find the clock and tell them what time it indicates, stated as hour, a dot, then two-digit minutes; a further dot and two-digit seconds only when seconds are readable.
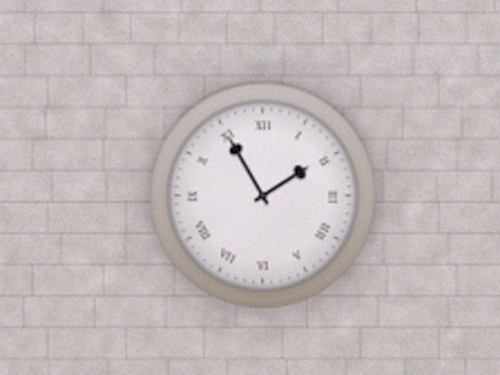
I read 1.55
